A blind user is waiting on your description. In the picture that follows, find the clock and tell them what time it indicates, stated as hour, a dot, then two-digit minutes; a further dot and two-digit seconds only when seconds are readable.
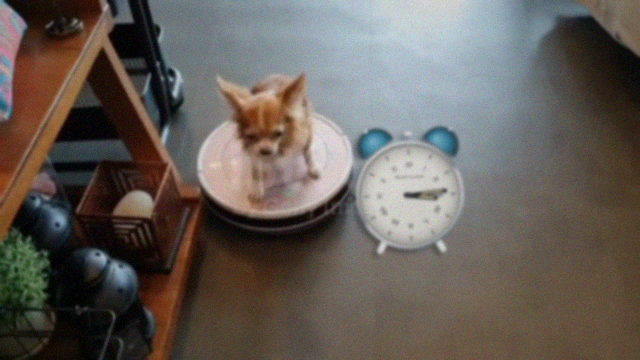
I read 3.14
